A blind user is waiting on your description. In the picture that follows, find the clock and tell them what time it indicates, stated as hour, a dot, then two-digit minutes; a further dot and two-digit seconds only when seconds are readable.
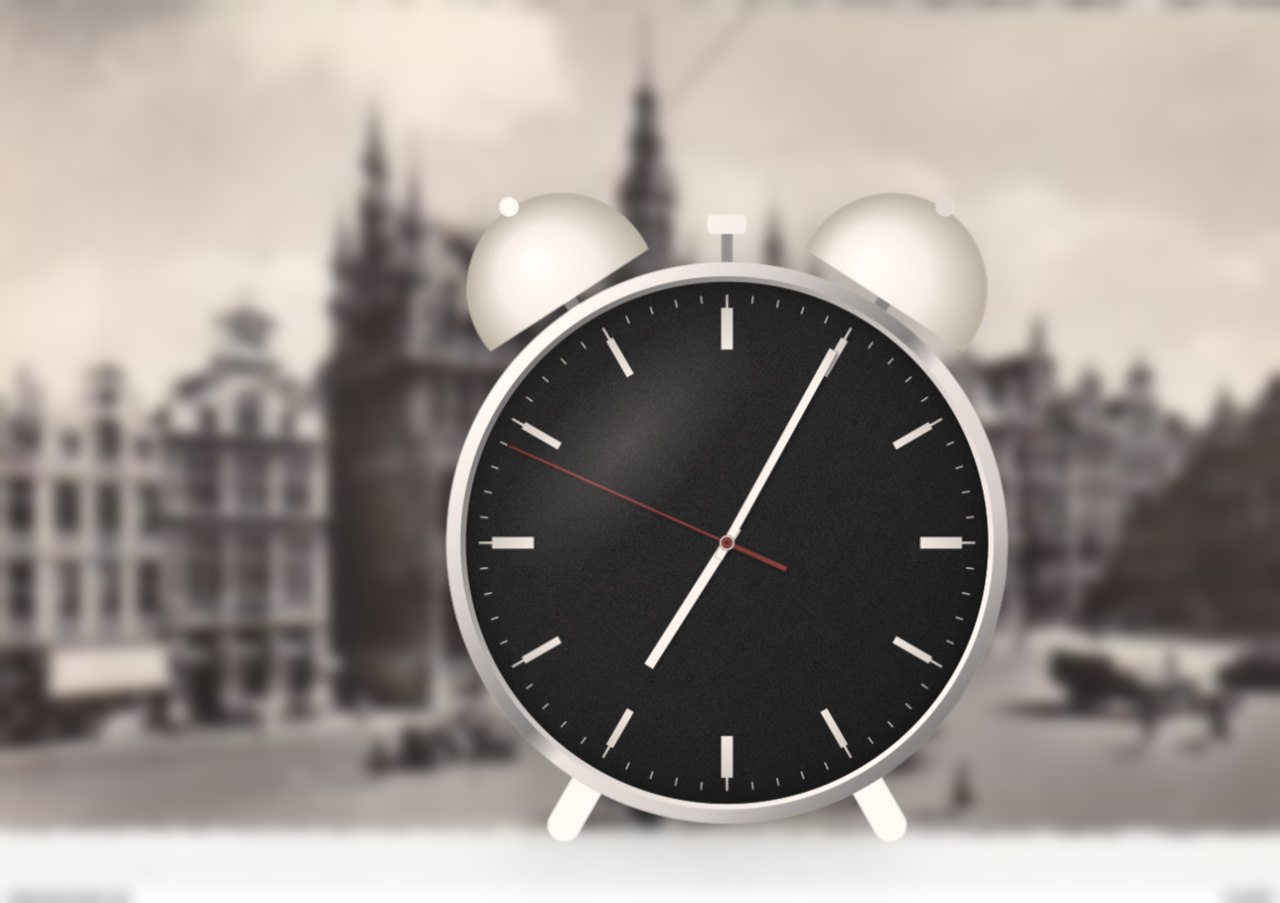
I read 7.04.49
